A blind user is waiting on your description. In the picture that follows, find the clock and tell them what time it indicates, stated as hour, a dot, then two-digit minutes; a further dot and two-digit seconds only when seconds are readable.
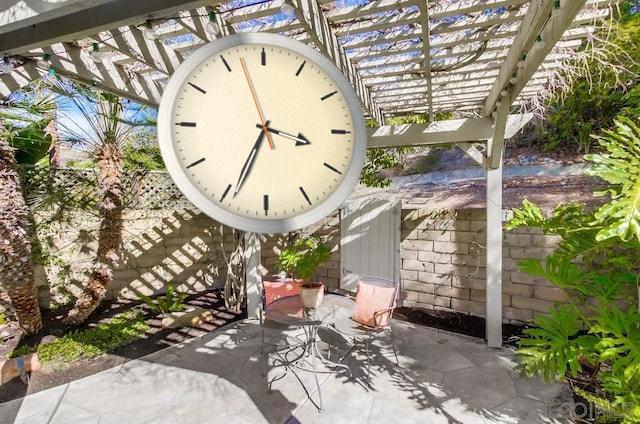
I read 3.33.57
